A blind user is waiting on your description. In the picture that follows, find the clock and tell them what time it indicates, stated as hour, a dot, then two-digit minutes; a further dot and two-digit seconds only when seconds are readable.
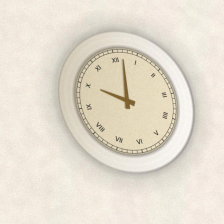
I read 10.02
